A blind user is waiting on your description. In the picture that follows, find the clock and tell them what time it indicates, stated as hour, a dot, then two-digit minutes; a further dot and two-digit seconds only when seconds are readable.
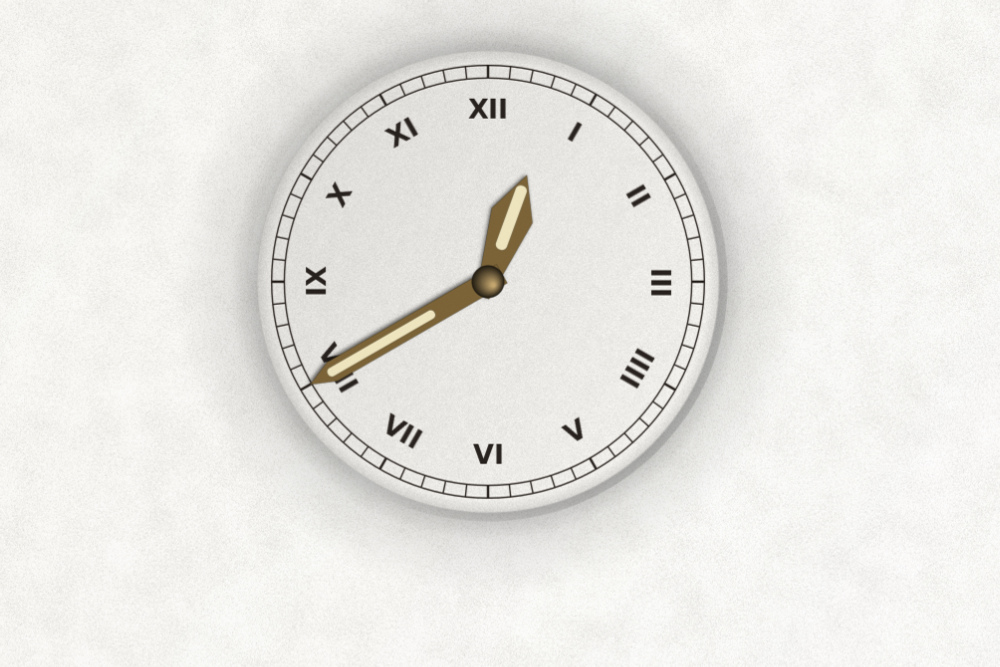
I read 12.40
